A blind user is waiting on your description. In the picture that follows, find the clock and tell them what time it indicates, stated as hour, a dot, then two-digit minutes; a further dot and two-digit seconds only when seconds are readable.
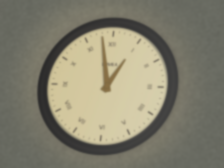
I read 12.58
